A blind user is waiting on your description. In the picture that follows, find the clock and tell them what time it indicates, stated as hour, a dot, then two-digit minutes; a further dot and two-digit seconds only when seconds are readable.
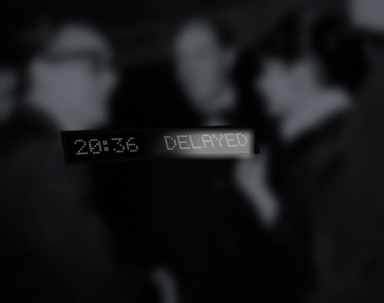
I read 20.36
